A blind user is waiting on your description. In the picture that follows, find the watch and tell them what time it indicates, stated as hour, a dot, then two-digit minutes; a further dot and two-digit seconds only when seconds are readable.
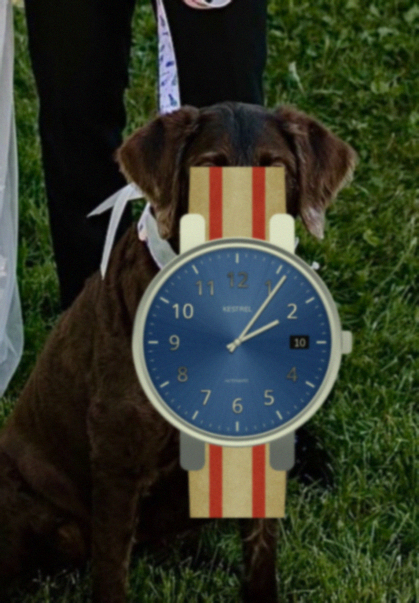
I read 2.06
